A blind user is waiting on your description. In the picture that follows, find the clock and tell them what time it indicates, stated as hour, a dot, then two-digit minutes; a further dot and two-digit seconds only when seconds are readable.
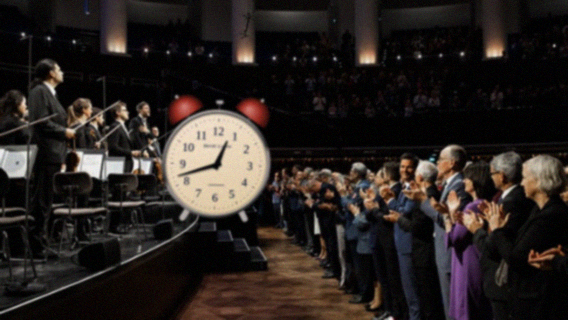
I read 12.42
